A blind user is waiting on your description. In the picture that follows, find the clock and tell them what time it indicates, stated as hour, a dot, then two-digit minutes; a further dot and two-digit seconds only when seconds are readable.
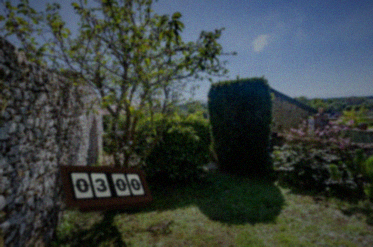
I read 3.00
